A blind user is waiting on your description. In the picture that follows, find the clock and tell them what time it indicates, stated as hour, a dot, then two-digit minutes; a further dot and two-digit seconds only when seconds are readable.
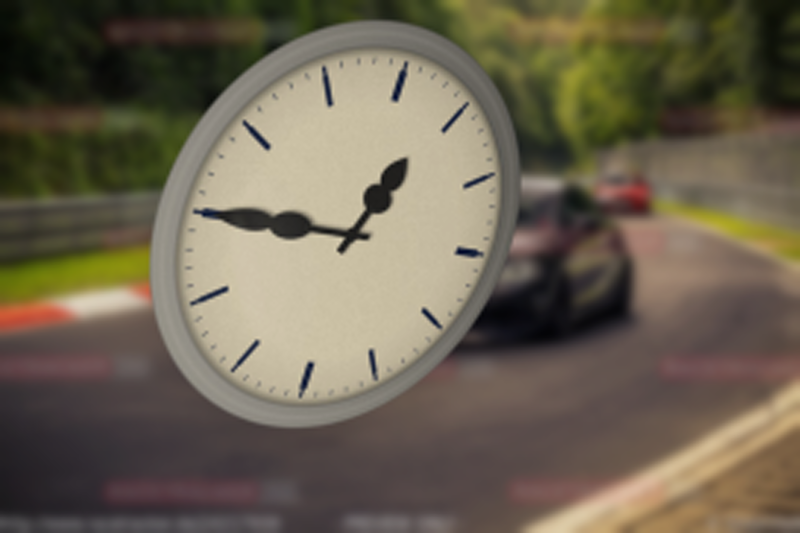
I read 12.45
